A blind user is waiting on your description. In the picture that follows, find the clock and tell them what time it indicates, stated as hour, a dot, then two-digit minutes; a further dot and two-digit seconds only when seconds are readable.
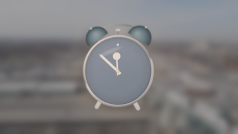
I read 11.52
